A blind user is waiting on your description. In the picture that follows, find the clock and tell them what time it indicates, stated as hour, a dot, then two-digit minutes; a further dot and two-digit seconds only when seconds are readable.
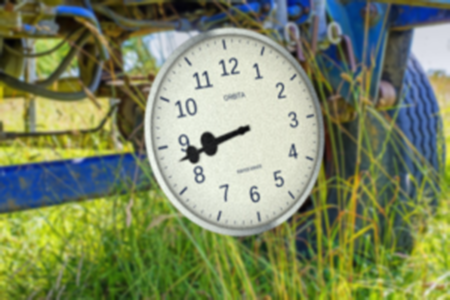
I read 8.43
